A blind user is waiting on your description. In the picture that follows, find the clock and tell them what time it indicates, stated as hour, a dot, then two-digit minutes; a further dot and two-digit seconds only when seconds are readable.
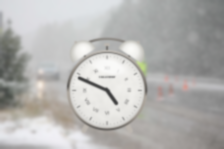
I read 4.49
